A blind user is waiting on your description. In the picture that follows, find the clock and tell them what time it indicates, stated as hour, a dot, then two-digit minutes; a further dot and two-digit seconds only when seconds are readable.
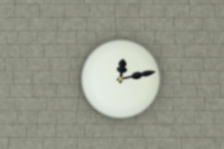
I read 12.13
